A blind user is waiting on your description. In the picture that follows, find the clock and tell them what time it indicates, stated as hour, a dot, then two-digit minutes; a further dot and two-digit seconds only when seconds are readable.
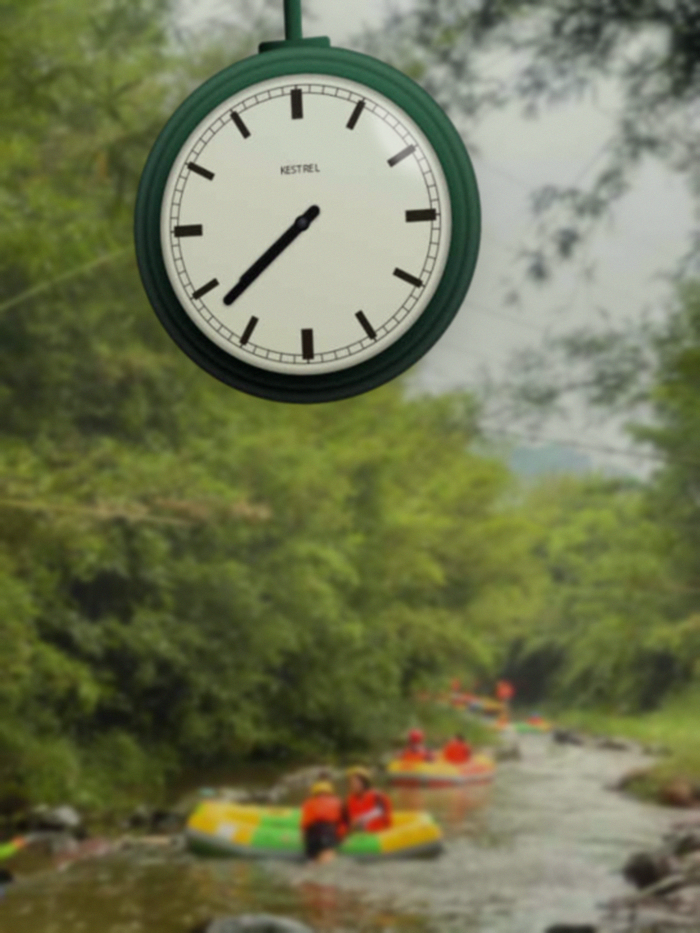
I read 7.38
